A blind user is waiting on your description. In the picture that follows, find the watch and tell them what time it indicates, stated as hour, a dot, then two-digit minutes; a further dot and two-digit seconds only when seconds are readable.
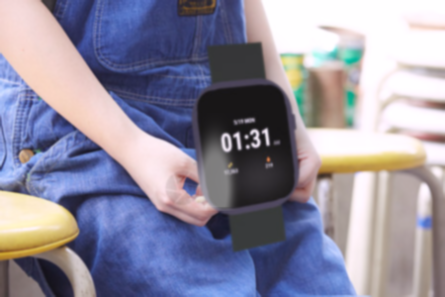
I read 1.31
